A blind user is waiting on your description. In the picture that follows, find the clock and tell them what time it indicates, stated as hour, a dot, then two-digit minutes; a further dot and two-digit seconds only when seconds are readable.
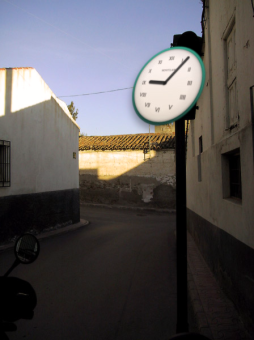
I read 9.06
